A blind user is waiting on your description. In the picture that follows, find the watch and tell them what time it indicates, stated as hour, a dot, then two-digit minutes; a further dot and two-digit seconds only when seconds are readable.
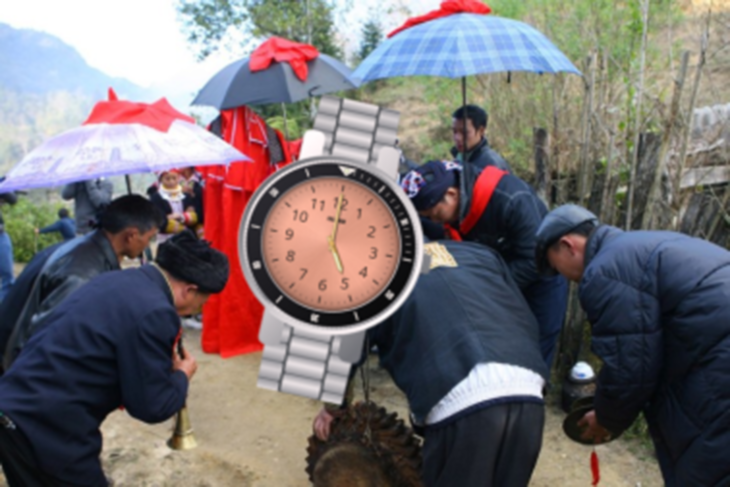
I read 5.00
